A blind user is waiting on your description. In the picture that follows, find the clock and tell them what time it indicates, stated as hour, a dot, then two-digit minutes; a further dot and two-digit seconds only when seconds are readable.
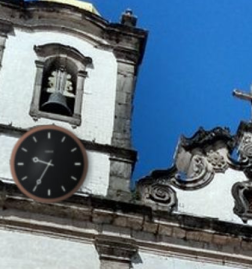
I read 9.35
